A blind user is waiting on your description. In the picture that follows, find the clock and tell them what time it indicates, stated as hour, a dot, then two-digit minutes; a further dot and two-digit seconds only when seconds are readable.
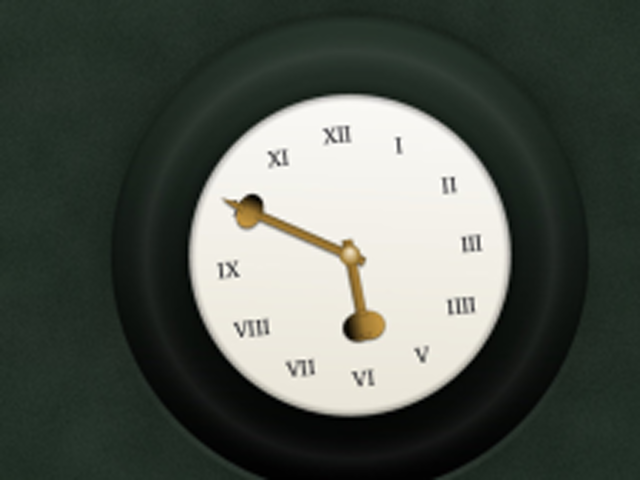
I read 5.50
